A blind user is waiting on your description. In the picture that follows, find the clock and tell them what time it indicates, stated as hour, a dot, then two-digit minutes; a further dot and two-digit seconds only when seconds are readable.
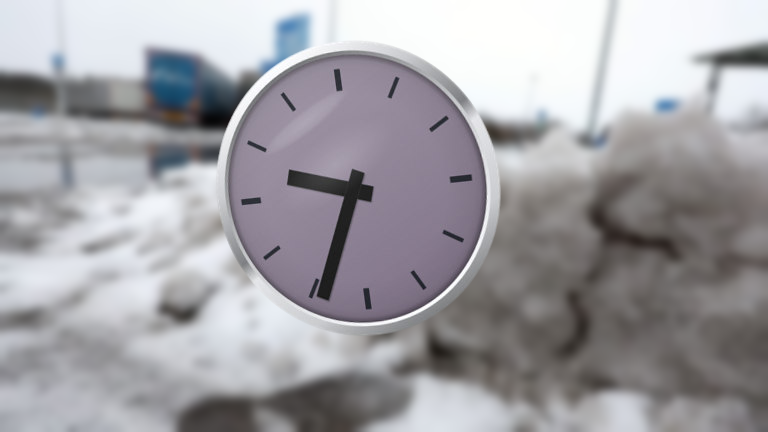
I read 9.34
